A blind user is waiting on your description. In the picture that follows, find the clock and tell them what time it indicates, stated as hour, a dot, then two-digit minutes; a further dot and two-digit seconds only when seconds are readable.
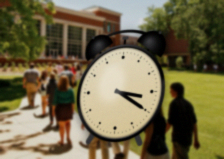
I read 3.20
